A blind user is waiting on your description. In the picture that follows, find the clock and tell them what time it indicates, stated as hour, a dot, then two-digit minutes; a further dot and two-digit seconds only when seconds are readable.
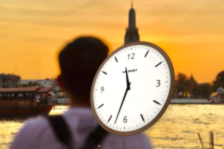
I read 11.33
